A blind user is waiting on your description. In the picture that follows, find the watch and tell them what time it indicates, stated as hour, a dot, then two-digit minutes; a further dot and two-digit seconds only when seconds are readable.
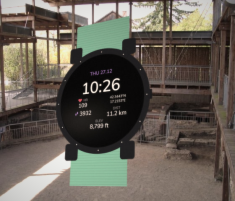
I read 10.26
